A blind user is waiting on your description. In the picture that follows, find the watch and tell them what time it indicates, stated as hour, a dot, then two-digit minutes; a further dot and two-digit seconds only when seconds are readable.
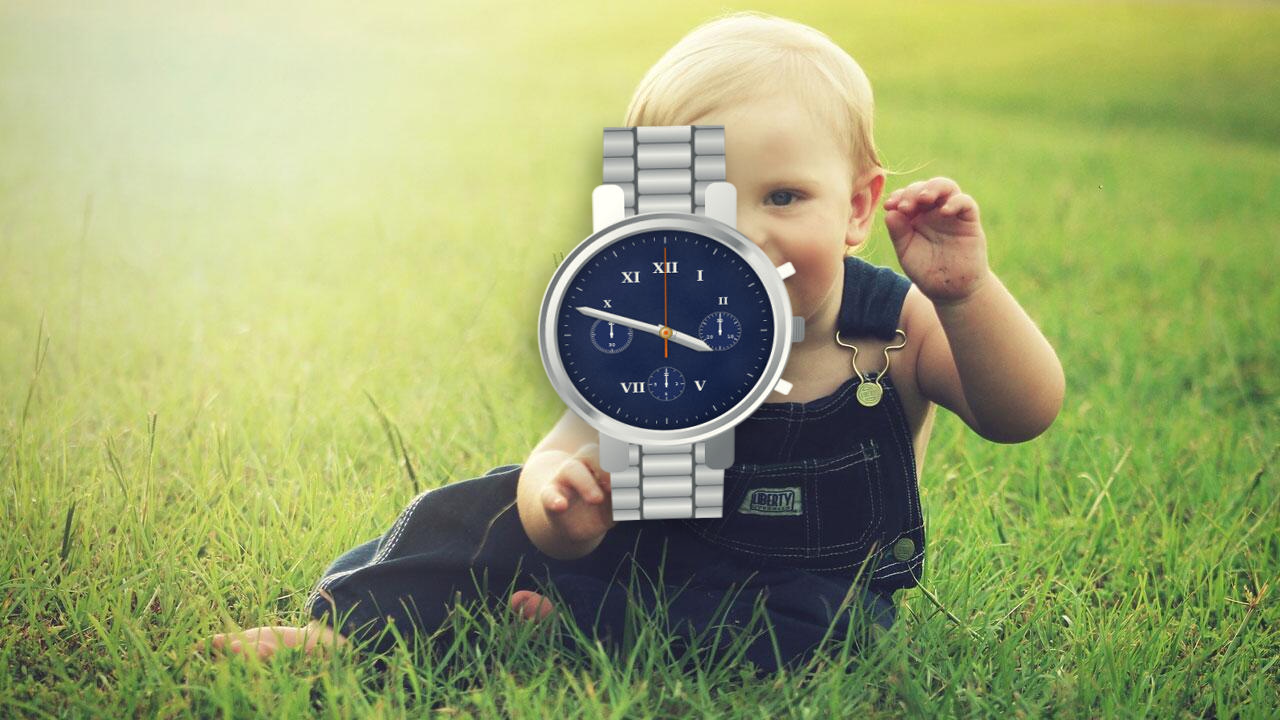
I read 3.48
